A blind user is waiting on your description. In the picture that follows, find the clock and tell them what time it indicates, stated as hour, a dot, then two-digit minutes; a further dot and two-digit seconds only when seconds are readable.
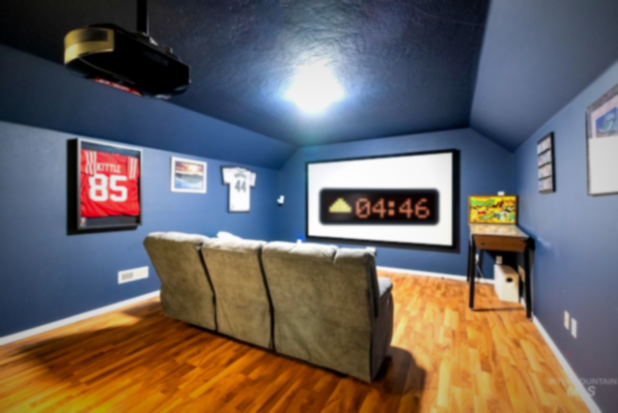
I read 4.46
